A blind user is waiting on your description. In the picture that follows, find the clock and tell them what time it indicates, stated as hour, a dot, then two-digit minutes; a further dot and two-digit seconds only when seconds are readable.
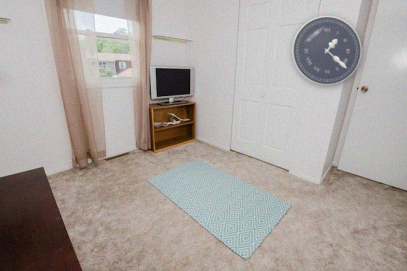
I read 1.22
